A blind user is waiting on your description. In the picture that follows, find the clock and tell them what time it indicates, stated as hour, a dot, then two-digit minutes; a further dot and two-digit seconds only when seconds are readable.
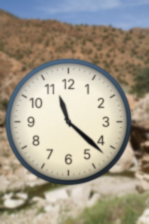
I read 11.22
